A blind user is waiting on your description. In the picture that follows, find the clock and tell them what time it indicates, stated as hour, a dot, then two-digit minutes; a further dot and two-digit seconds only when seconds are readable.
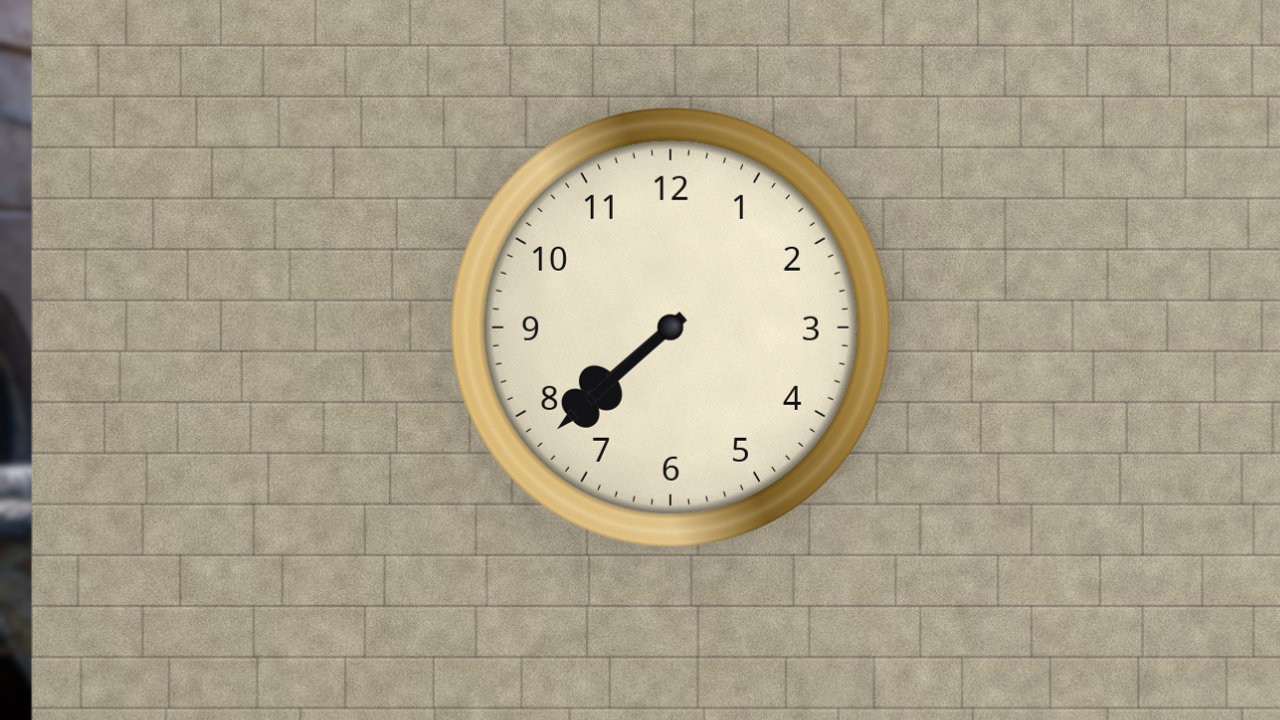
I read 7.38
